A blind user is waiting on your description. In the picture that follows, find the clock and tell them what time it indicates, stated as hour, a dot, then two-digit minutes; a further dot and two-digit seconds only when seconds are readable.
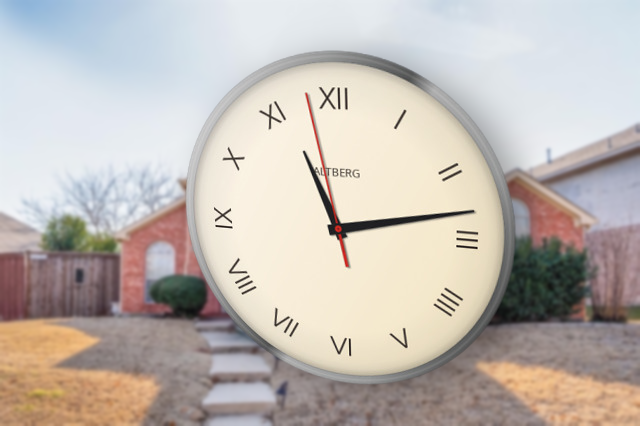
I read 11.12.58
